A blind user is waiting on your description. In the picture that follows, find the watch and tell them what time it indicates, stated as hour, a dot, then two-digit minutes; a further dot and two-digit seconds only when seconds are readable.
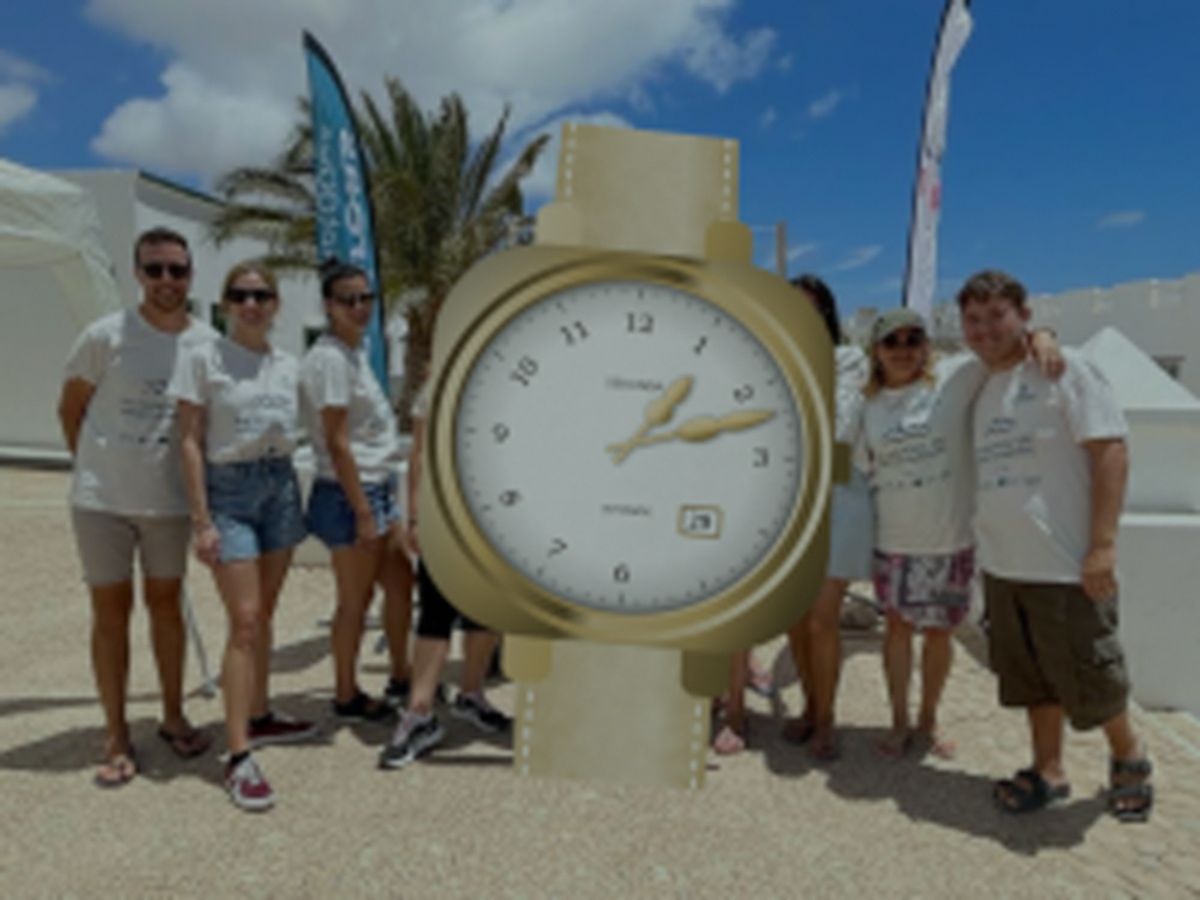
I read 1.12
